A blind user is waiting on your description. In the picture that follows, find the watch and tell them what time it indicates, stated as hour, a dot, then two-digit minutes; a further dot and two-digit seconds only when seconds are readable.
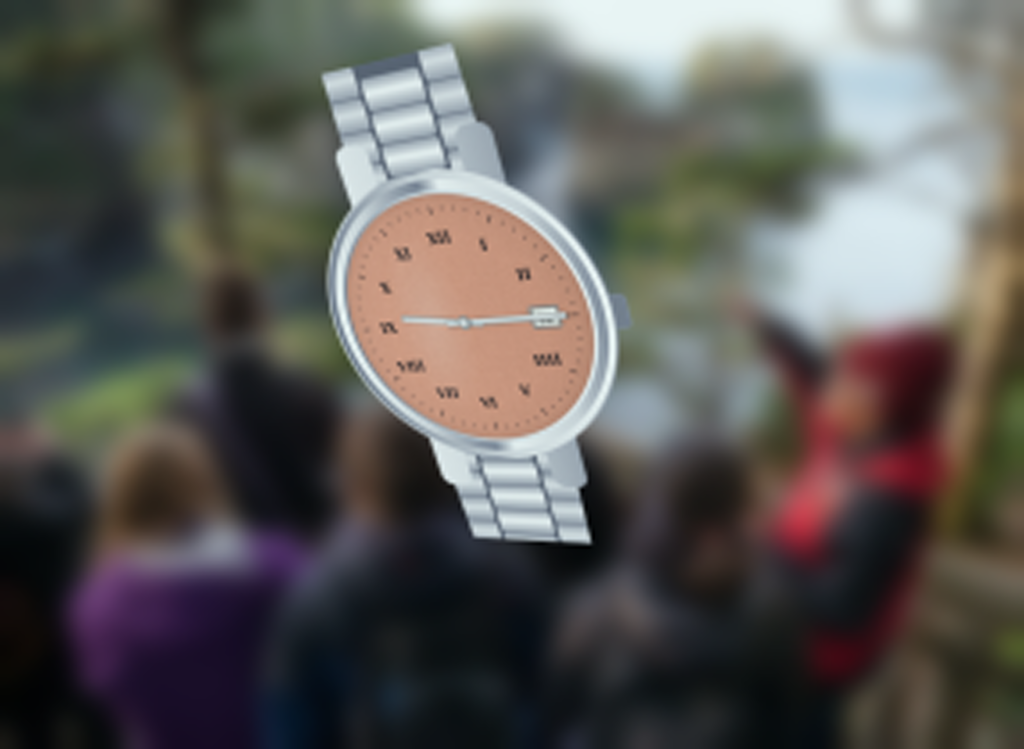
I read 9.15
